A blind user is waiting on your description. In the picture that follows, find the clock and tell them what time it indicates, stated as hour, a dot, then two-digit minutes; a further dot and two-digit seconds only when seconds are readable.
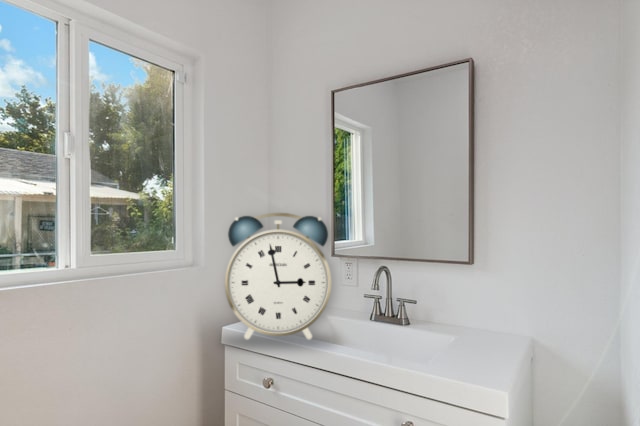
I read 2.58
